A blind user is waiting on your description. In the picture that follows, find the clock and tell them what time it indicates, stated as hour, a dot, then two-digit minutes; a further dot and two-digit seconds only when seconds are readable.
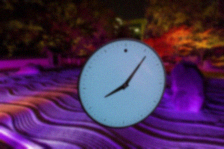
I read 8.06
